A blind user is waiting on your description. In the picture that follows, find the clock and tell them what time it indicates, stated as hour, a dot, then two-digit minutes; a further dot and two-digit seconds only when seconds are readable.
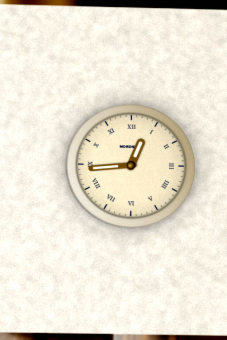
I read 12.44
